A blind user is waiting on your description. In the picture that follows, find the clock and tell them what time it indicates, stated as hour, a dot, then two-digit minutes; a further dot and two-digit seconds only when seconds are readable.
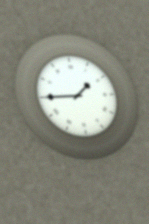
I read 1.45
